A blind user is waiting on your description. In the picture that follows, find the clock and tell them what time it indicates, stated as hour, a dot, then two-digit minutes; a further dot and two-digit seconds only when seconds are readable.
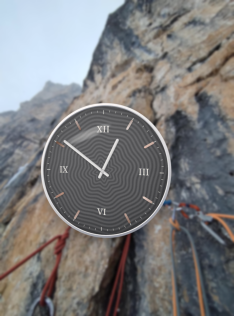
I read 12.51
